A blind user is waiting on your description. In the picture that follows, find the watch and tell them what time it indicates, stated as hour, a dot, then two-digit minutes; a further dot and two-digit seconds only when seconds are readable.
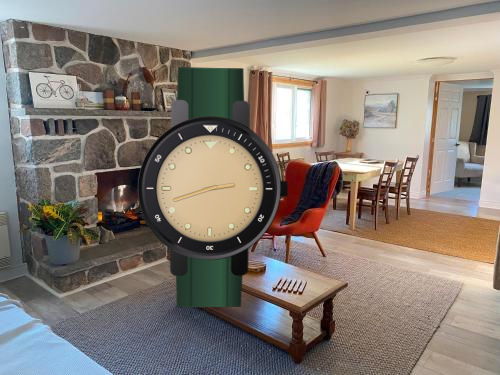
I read 2.42
